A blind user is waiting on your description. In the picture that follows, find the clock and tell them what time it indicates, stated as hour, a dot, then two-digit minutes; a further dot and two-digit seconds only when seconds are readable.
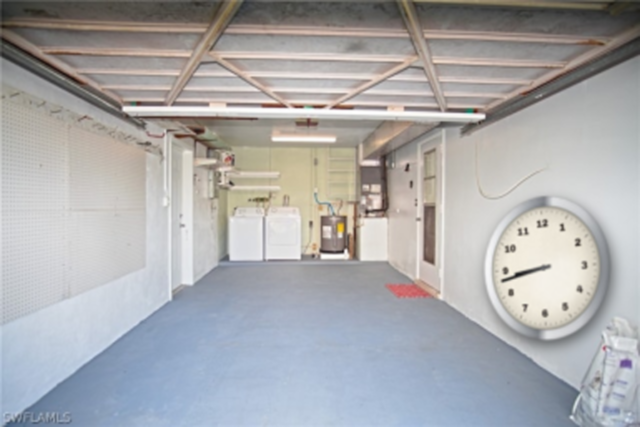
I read 8.43
